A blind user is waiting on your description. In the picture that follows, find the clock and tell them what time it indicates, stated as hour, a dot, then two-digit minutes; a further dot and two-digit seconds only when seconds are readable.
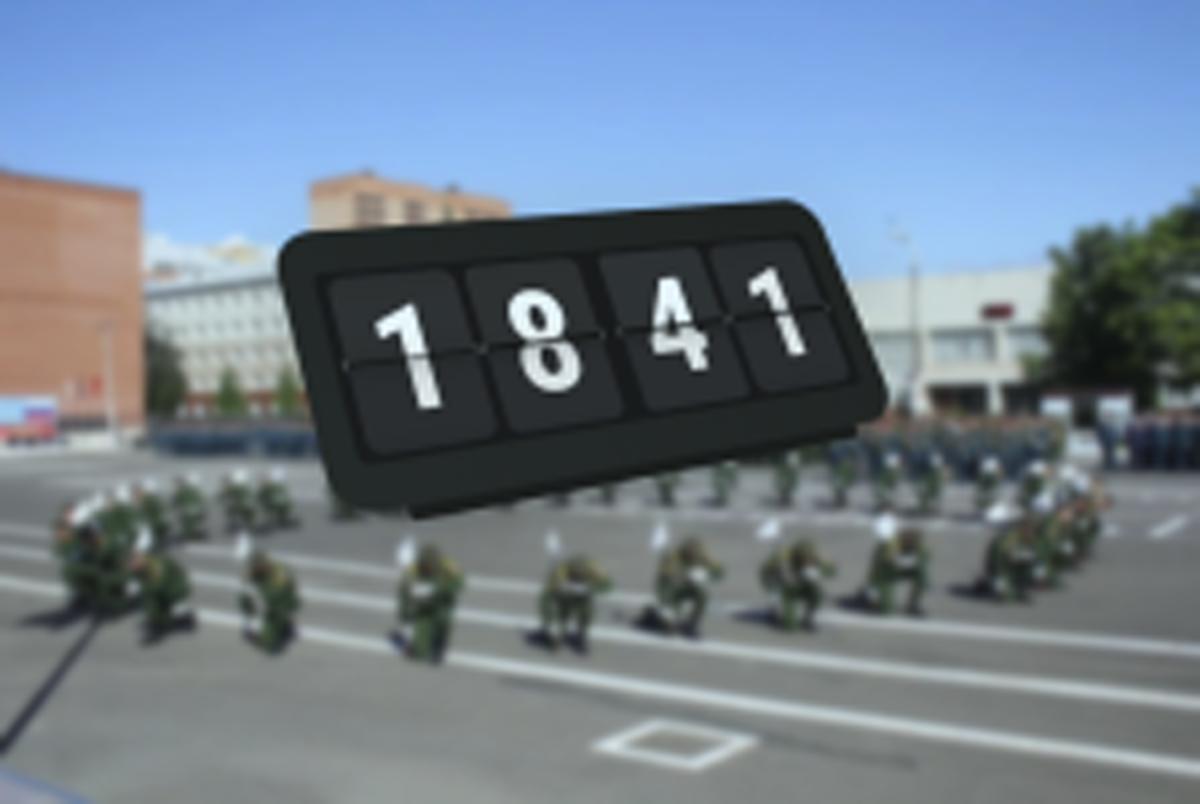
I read 18.41
